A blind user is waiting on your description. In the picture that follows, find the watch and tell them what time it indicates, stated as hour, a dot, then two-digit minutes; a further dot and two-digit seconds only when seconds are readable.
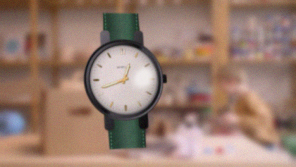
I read 12.42
